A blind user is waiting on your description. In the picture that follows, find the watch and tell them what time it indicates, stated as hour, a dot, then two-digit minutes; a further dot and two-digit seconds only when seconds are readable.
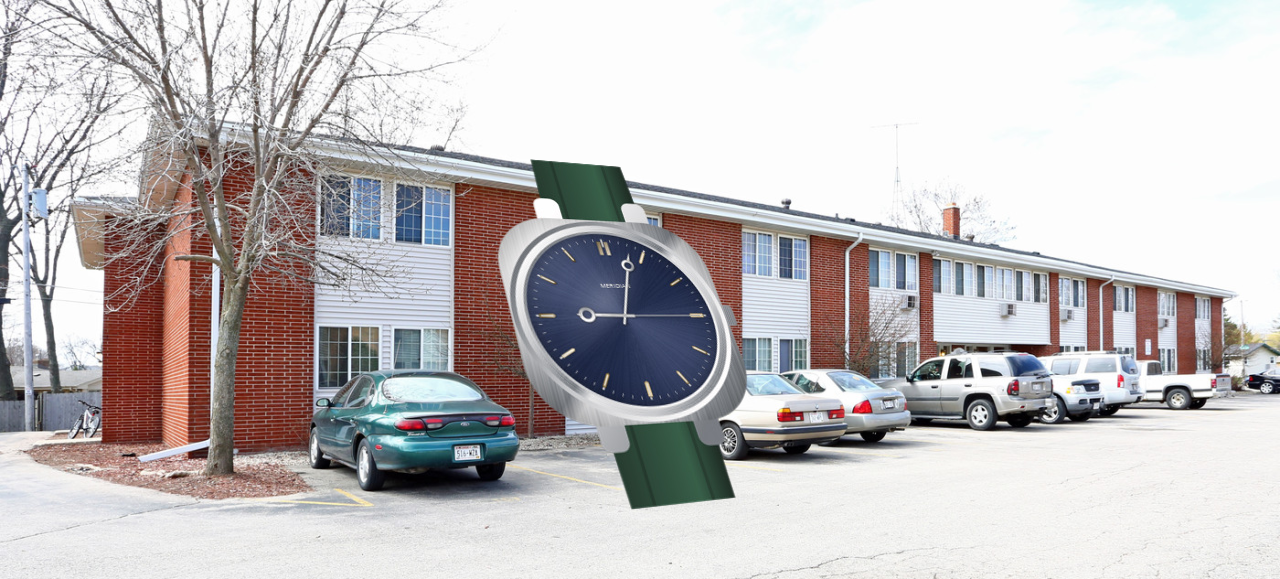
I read 9.03.15
